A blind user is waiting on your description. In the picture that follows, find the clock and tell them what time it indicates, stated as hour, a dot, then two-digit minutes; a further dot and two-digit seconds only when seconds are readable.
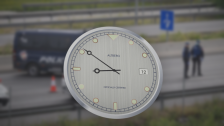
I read 8.51
